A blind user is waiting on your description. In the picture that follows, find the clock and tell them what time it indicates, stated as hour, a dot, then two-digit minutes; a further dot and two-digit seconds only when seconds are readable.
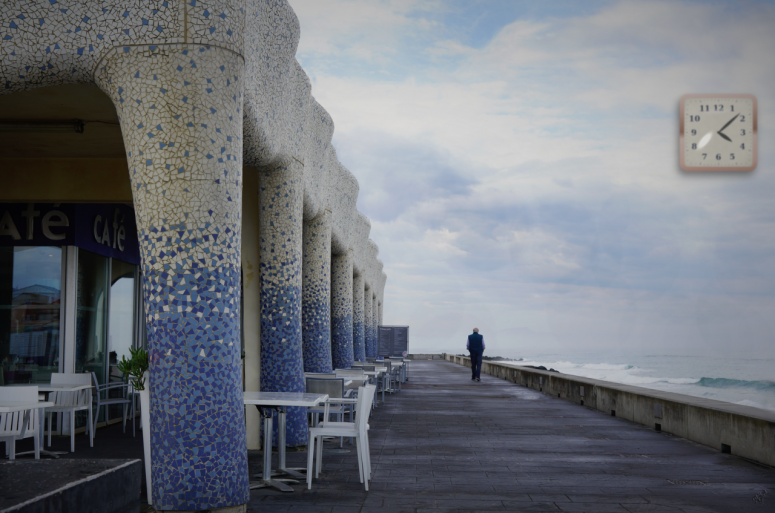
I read 4.08
